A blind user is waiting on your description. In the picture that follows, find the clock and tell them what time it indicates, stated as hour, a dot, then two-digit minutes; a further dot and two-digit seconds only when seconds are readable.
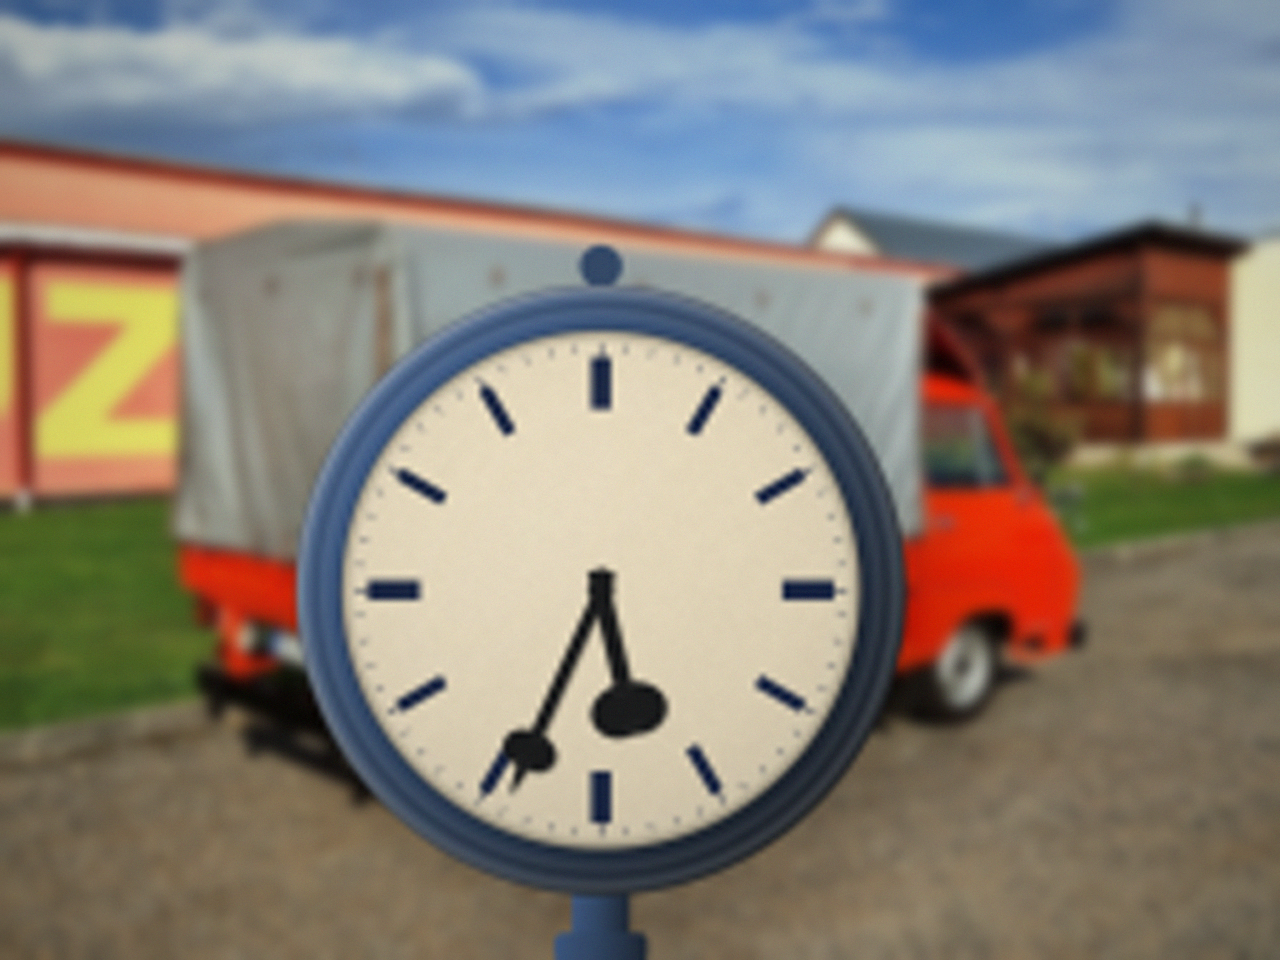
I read 5.34
